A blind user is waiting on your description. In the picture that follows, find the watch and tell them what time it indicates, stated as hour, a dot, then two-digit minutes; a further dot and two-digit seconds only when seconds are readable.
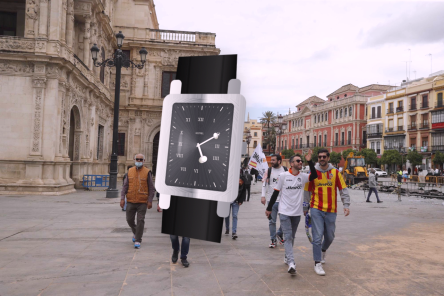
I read 5.10
